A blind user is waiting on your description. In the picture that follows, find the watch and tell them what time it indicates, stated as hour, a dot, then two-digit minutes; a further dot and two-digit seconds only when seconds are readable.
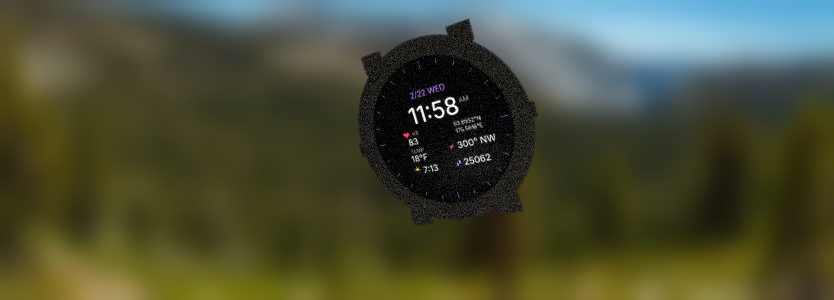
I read 11.58
